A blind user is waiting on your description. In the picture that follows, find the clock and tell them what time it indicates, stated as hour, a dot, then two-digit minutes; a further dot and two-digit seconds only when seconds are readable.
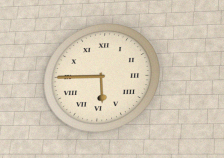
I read 5.45
